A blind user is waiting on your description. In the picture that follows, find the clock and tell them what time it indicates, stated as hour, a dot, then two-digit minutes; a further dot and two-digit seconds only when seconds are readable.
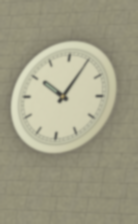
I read 10.05
